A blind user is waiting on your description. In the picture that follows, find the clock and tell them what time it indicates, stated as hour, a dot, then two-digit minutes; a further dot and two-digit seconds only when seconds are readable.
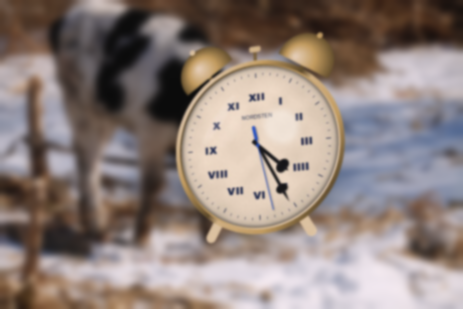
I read 4.25.28
